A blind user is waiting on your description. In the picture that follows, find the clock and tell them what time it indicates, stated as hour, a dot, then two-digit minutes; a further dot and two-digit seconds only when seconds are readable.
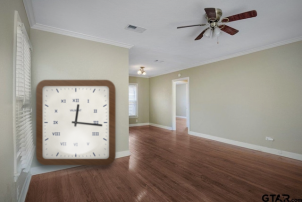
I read 12.16
